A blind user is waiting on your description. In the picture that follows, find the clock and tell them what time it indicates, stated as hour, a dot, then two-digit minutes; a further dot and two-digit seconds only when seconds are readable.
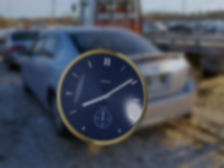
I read 8.09
